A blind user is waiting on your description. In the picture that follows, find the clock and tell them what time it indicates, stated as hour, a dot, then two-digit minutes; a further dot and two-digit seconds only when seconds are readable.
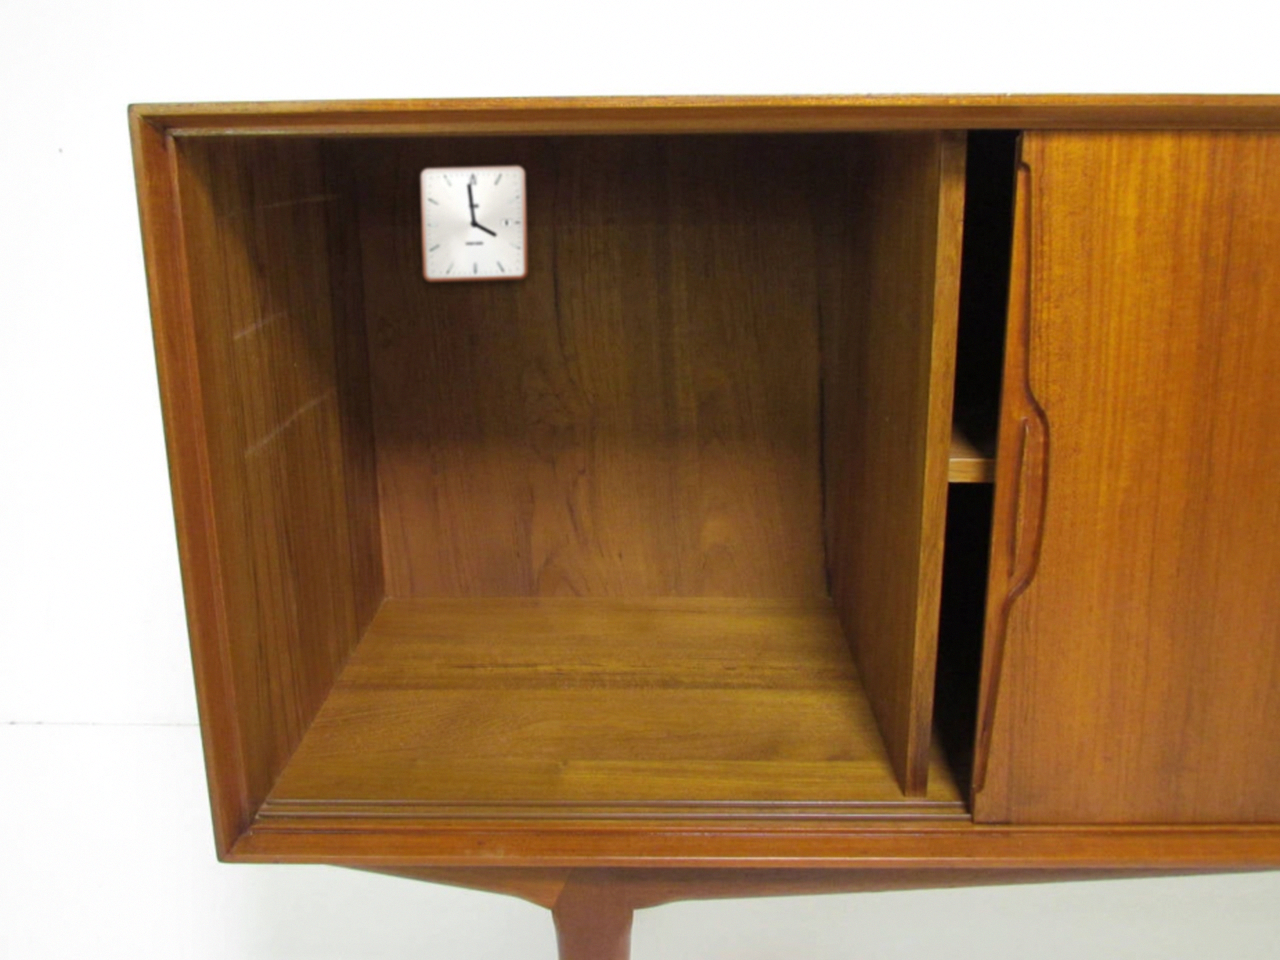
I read 3.59
